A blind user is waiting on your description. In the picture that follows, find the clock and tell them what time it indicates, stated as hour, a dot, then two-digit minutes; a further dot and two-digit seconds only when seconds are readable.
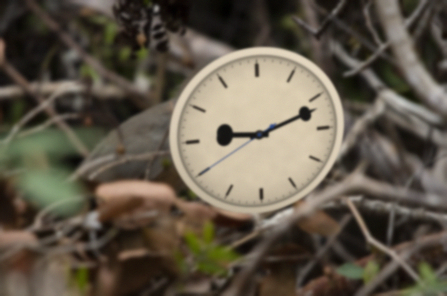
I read 9.11.40
